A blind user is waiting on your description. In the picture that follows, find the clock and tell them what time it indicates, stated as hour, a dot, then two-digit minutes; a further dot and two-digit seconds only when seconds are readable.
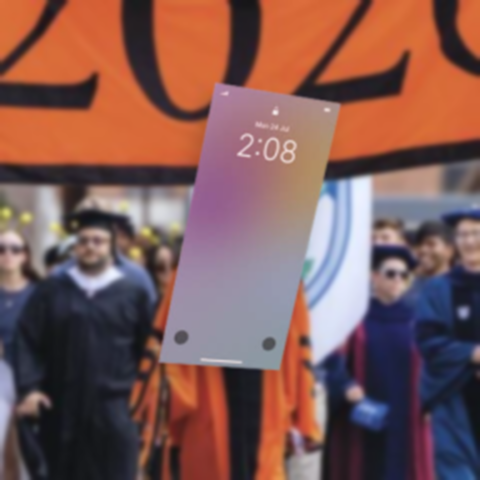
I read 2.08
